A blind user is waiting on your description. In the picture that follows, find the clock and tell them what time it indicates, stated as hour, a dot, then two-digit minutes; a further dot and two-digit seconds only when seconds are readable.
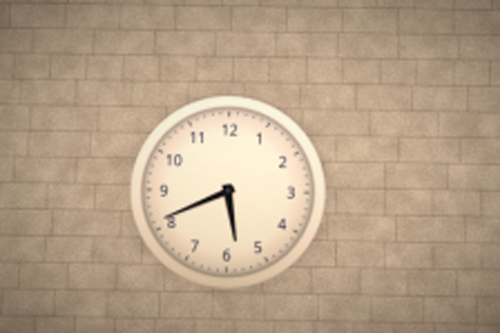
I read 5.41
